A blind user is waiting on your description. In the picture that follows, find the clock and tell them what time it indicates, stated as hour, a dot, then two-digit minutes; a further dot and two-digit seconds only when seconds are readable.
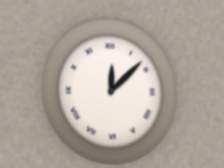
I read 12.08
